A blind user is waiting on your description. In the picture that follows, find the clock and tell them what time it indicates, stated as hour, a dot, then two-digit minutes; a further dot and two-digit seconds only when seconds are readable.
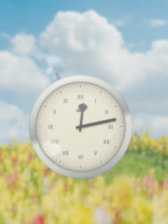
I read 12.13
